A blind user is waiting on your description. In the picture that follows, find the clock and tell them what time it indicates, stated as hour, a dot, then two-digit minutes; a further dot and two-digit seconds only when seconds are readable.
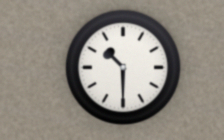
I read 10.30
